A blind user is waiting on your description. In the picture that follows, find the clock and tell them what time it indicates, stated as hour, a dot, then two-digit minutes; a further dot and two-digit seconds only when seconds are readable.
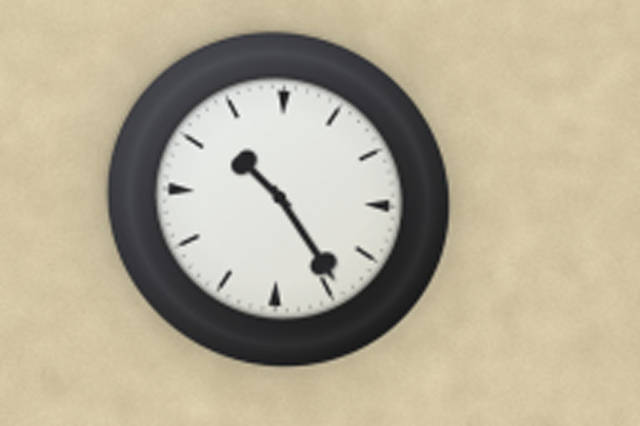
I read 10.24
